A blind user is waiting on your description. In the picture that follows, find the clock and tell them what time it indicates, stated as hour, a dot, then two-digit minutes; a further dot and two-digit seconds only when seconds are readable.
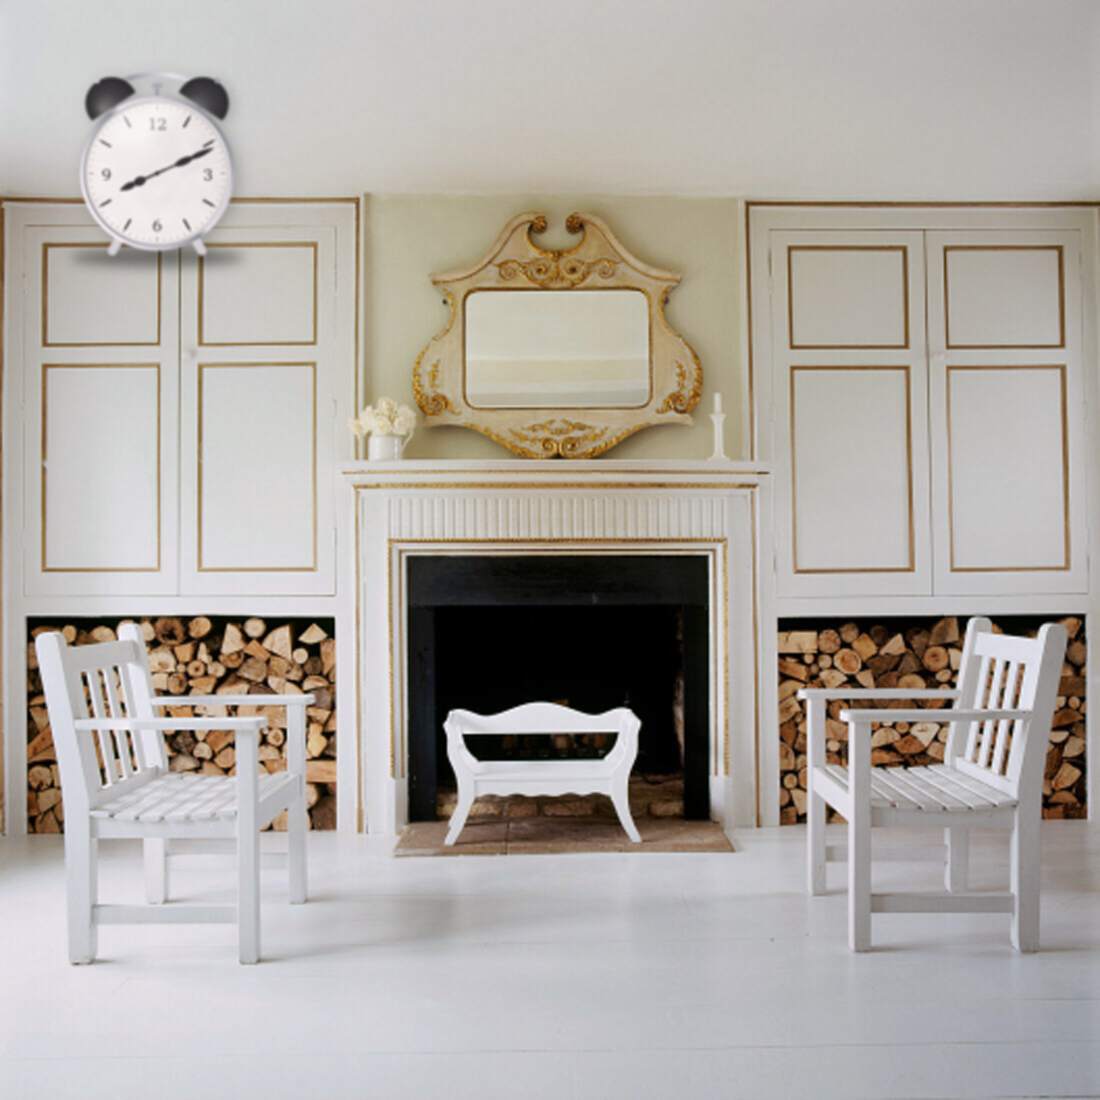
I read 8.11
